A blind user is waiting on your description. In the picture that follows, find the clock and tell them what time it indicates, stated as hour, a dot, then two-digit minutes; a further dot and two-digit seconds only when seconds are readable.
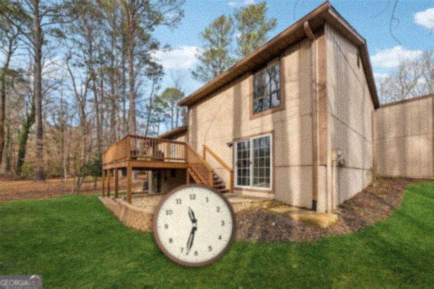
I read 11.33
